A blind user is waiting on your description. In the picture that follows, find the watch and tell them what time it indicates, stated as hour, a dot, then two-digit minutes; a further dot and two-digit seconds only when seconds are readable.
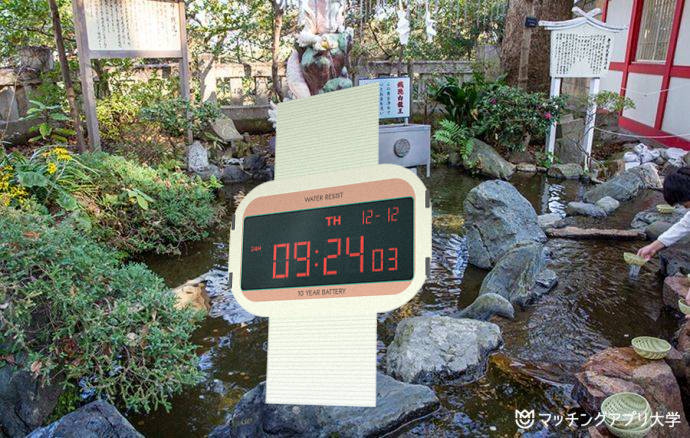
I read 9.24.03
